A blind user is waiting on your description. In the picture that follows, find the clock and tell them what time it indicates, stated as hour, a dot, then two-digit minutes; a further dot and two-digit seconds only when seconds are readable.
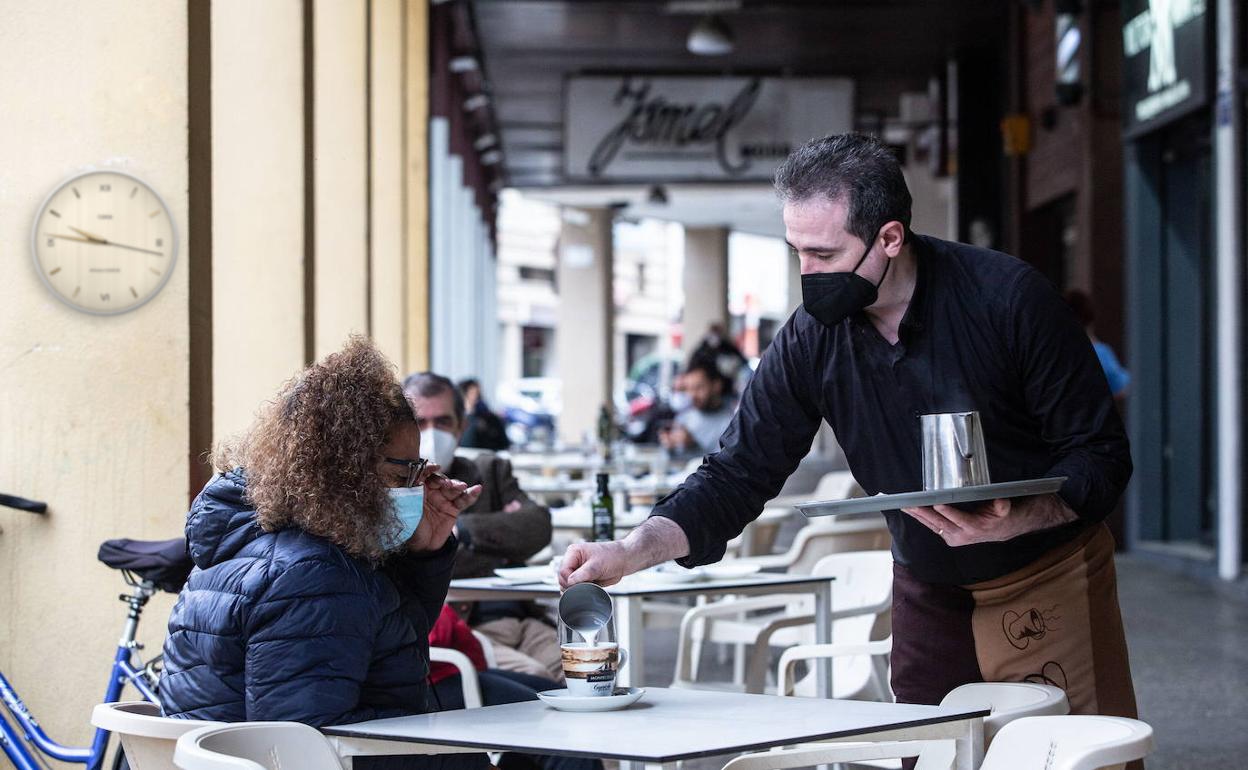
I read 9.46.17
